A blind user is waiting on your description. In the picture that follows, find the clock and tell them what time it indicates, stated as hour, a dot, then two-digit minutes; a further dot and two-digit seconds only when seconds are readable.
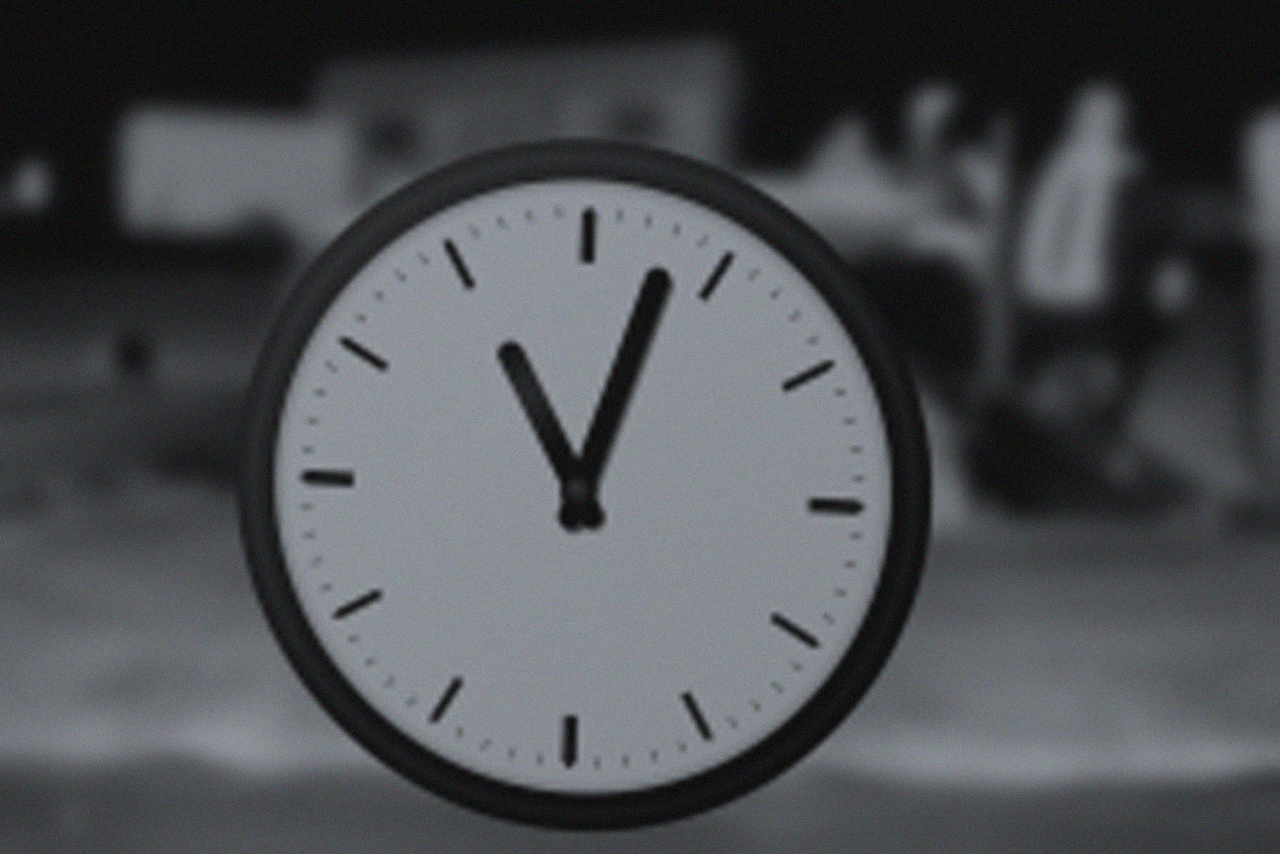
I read 11.03
